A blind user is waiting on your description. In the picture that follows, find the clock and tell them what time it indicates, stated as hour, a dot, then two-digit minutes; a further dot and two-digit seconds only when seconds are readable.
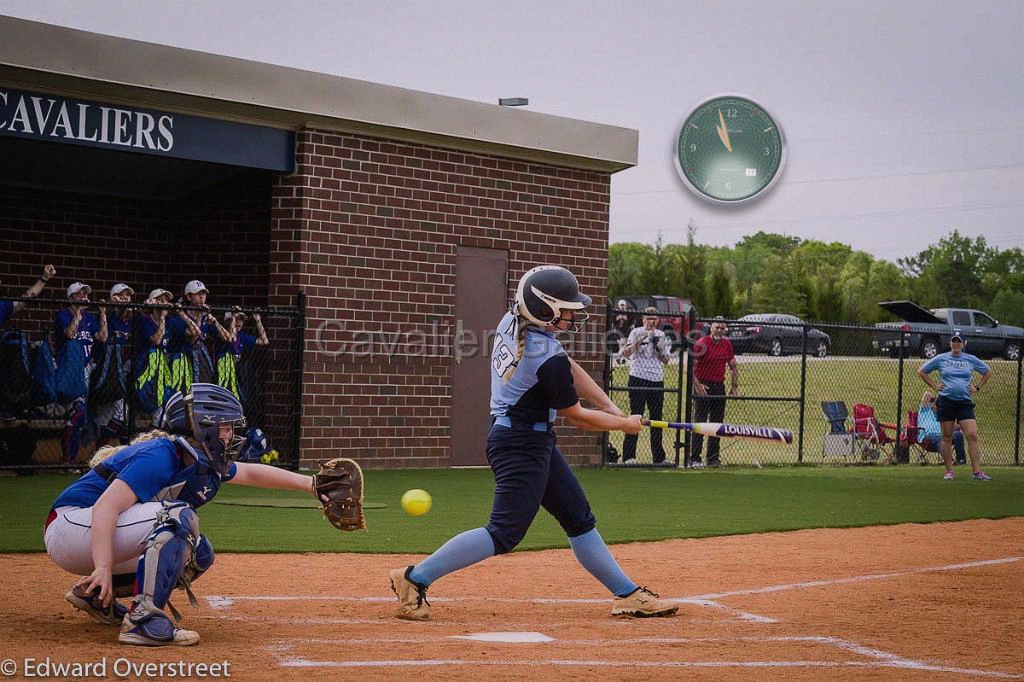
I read 10.57
